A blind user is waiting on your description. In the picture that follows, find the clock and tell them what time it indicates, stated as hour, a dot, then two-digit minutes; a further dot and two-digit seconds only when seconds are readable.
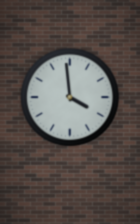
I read 3.59
